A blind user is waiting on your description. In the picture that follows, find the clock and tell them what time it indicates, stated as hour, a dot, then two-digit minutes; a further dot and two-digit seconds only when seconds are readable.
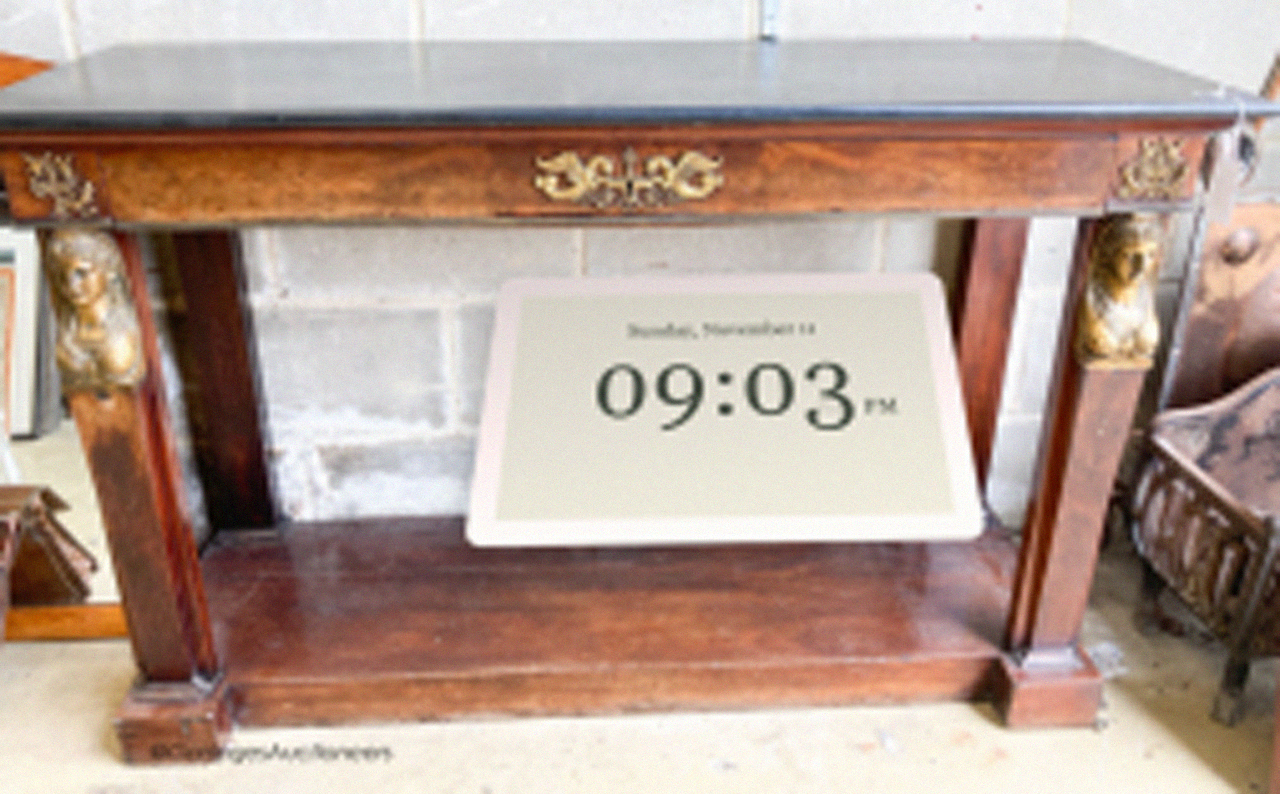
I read 9.03
